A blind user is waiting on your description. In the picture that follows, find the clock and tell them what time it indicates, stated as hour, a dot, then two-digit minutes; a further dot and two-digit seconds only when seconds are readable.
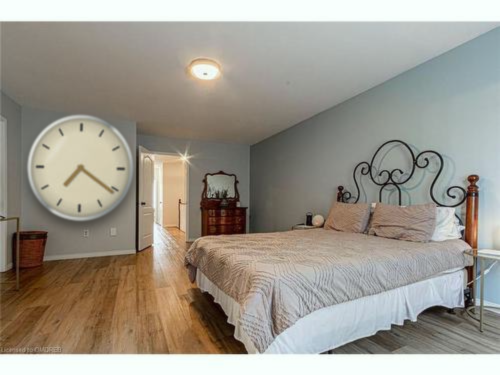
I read 7.21
